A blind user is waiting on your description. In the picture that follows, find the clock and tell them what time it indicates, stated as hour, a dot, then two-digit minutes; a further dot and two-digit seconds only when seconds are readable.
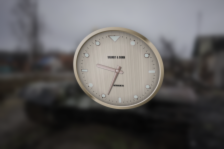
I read 9.34
